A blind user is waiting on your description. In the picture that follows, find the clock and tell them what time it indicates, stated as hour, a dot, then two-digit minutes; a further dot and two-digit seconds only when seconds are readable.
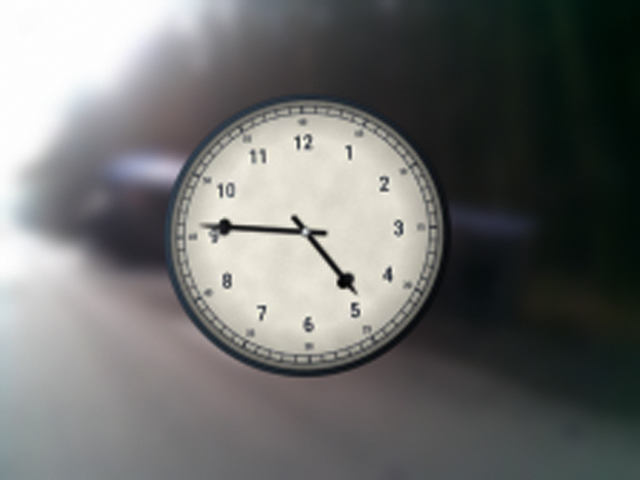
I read 4.46
